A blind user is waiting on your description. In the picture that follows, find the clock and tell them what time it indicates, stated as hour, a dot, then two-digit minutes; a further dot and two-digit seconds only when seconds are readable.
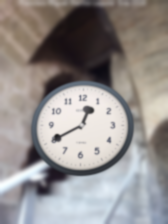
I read 12.40
